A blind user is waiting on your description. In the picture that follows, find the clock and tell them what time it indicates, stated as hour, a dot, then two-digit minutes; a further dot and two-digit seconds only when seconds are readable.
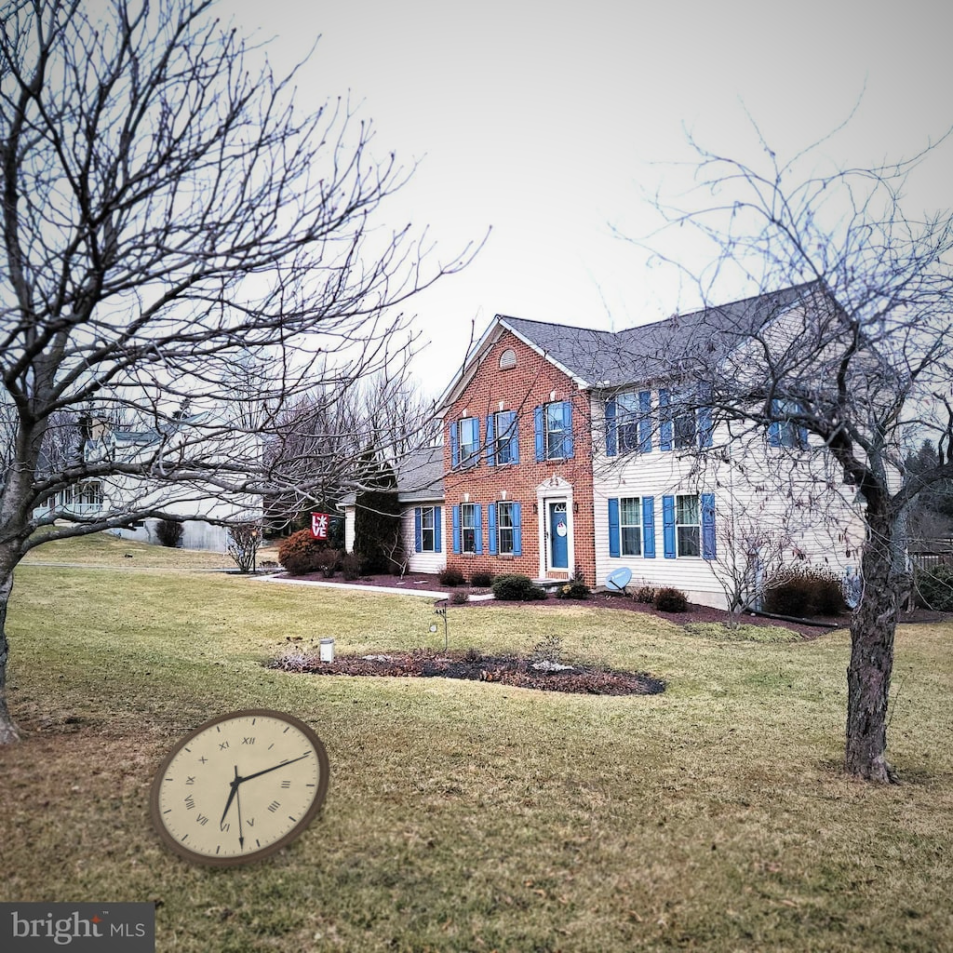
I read 6.10.27
